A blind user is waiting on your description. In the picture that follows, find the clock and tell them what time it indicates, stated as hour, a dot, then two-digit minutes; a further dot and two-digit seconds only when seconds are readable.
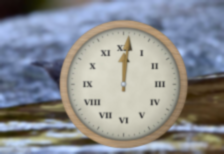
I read 12.01
